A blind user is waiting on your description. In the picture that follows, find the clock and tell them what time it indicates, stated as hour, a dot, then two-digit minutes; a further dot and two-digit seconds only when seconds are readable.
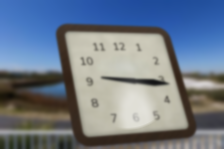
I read 9.16
